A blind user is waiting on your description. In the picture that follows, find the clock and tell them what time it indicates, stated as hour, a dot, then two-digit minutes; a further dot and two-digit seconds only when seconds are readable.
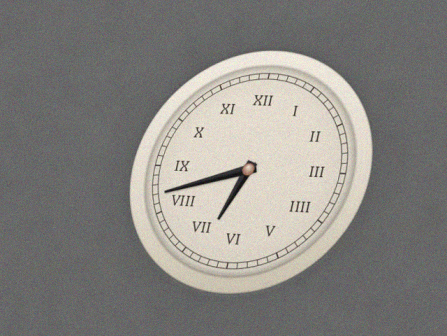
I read 6.42
